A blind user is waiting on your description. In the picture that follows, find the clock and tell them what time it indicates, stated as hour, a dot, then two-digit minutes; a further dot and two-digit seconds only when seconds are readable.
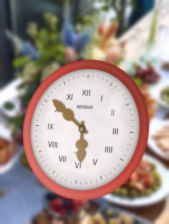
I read 5.51
